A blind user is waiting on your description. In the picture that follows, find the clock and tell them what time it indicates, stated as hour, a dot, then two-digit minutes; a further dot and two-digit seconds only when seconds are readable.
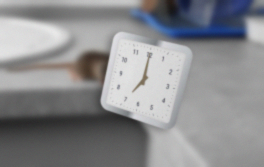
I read 7.00
